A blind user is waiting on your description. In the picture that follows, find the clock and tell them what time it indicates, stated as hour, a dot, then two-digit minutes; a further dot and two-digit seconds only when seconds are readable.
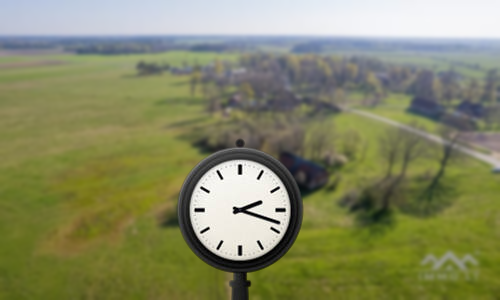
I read 2.18
